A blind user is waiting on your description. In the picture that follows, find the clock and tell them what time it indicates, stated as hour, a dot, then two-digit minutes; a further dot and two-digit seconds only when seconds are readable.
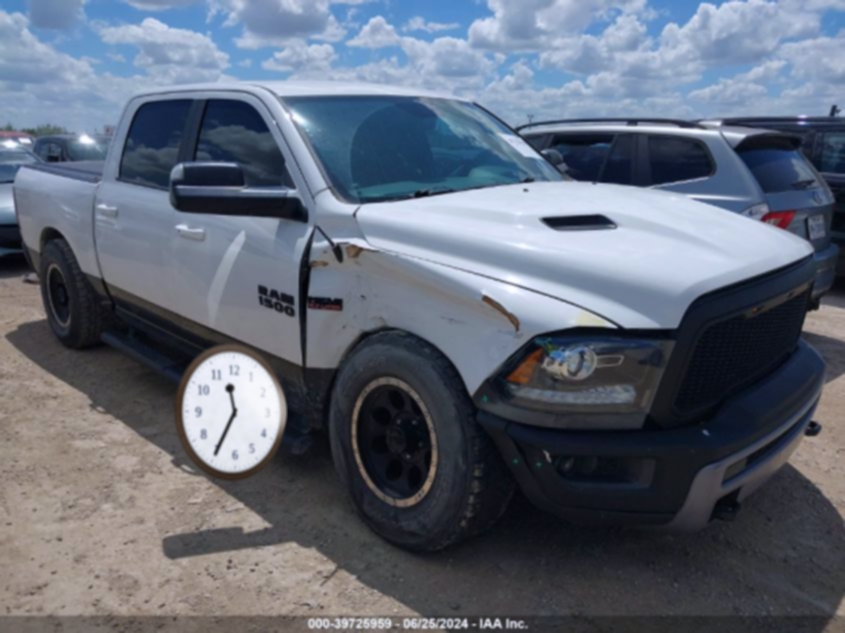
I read 11.35
